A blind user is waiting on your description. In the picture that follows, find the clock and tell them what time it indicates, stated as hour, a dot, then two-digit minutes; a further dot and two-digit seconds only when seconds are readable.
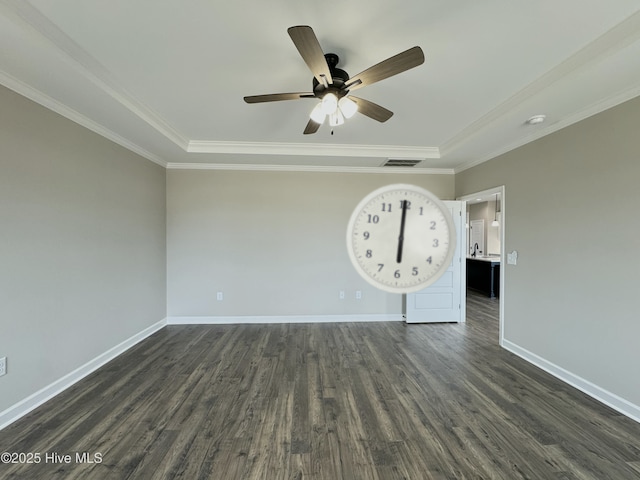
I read 6.00
